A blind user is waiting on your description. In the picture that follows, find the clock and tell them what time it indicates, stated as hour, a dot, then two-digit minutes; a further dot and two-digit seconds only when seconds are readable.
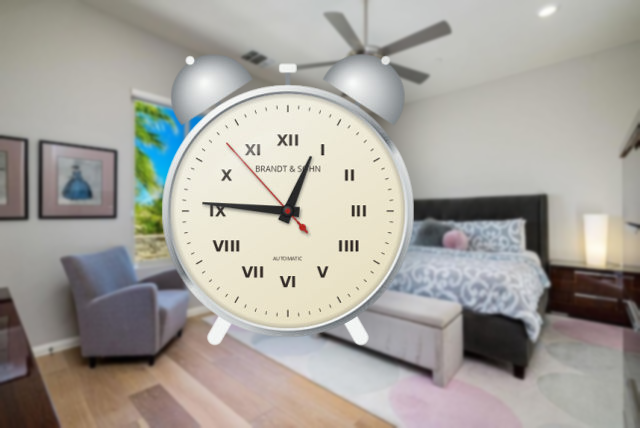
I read 12.45.53
